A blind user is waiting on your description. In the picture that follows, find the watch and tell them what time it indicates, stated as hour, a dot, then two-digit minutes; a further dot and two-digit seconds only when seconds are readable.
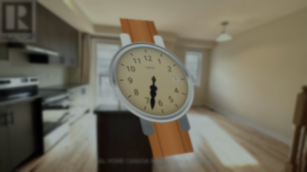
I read 6.33
